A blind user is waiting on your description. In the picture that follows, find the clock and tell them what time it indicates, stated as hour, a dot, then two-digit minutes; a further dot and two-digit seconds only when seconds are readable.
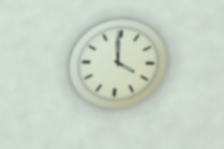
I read 3.59
